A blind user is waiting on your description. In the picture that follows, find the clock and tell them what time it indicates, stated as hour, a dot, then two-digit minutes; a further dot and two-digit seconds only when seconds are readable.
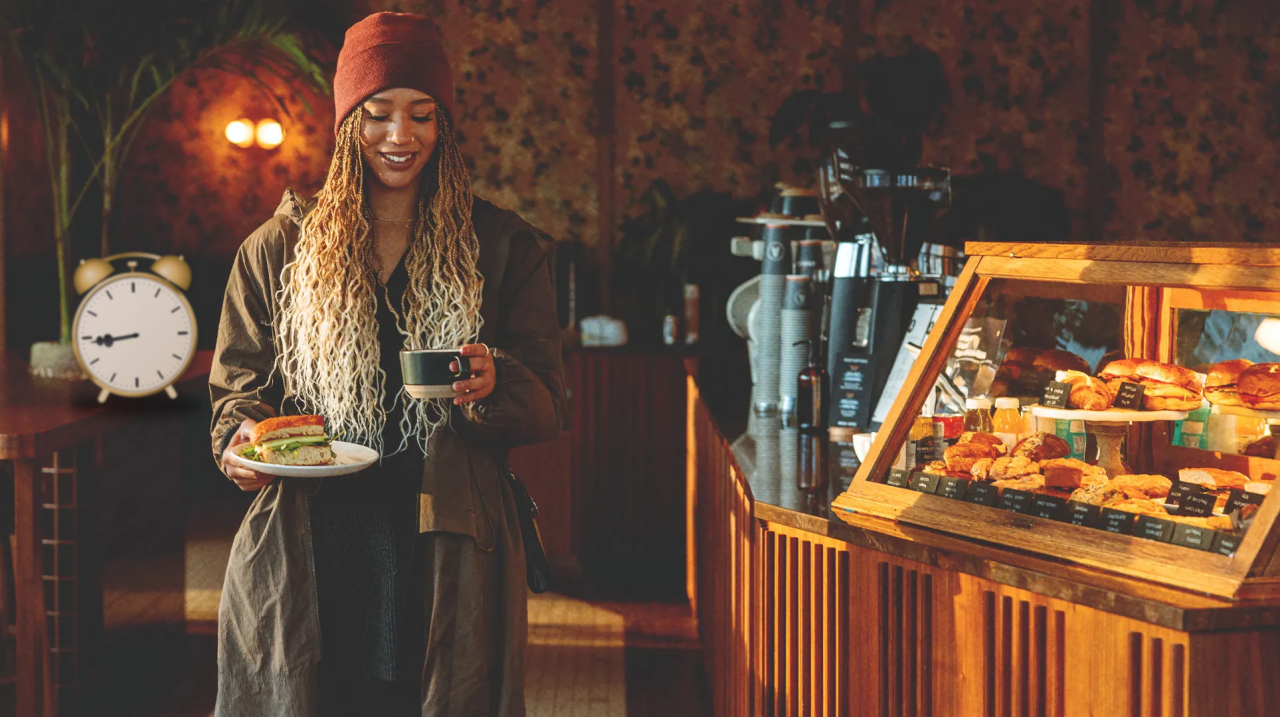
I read 8.44
